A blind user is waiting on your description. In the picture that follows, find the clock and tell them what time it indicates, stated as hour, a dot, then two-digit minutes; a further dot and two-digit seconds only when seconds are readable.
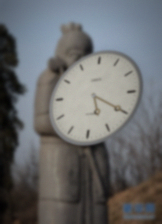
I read 5.20
